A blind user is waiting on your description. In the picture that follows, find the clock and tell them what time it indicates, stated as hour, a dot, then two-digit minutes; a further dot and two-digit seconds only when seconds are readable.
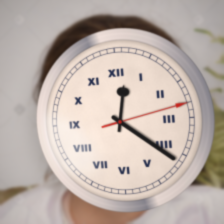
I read 12.21.13
